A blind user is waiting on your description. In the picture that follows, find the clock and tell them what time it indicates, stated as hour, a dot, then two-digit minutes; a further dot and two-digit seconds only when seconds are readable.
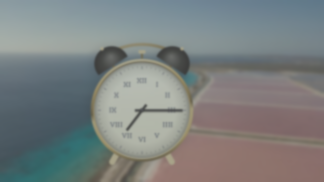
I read 7.15
